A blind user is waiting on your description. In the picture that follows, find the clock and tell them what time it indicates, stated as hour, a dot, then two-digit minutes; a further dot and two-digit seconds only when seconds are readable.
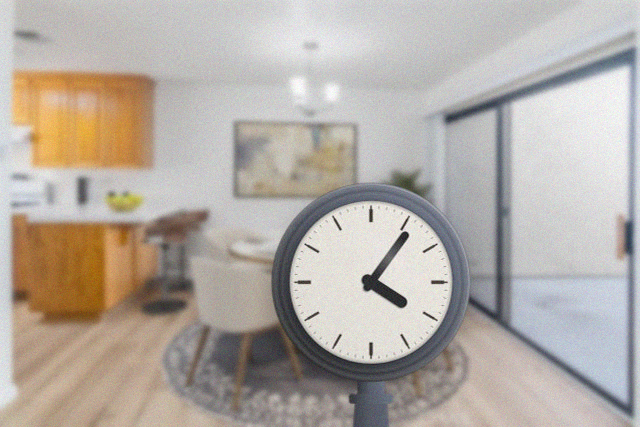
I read 4.06
